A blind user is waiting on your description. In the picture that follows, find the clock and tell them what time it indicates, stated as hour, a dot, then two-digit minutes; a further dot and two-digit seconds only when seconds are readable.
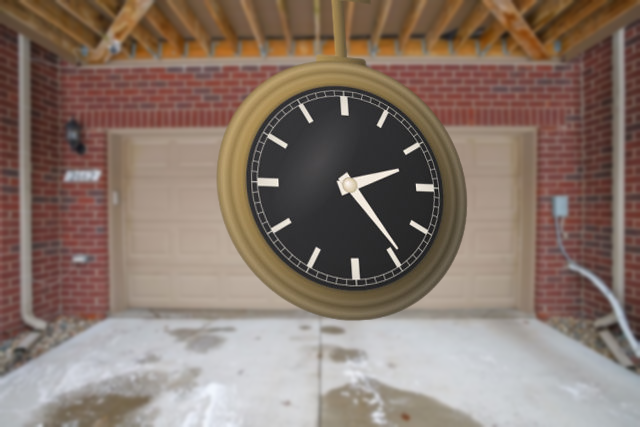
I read 2.24
